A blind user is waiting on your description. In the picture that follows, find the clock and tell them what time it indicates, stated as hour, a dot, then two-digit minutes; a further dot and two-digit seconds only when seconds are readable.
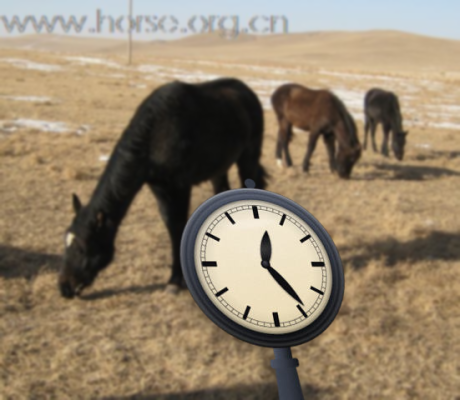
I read 12.24
